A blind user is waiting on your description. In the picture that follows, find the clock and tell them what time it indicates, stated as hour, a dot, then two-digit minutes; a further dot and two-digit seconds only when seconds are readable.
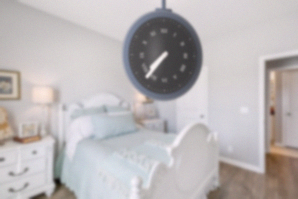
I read 7.37
